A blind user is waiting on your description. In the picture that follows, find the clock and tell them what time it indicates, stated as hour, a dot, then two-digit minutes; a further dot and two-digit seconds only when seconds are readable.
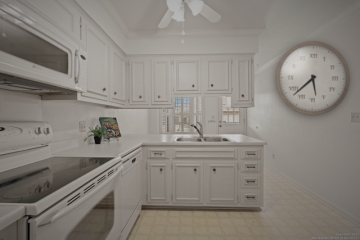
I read 5.38
